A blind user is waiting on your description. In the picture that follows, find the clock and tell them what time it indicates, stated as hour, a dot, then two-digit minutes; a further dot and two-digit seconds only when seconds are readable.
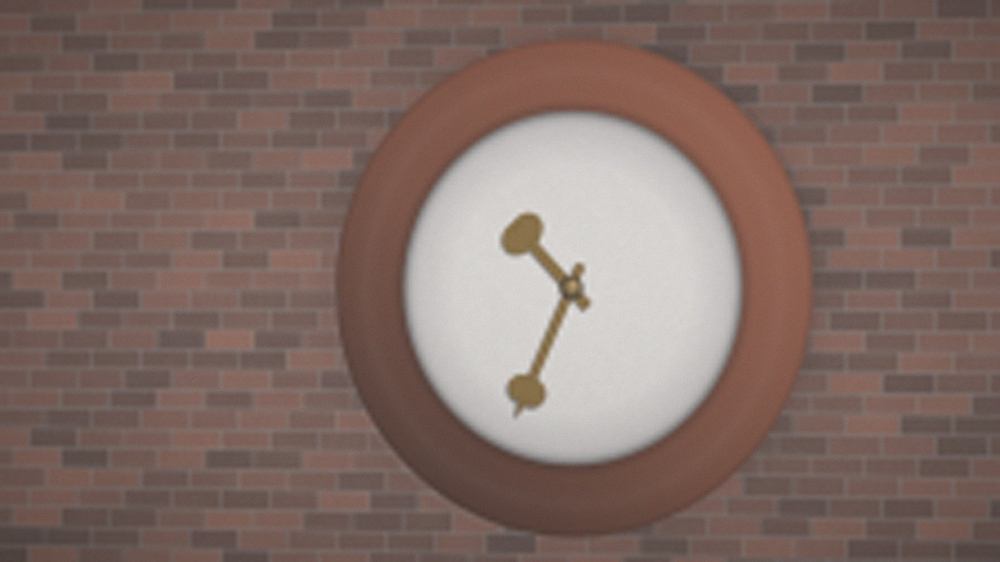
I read 10.34
